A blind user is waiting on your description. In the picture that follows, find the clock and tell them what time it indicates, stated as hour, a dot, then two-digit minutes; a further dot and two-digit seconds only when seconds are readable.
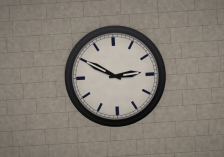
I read 2.50
